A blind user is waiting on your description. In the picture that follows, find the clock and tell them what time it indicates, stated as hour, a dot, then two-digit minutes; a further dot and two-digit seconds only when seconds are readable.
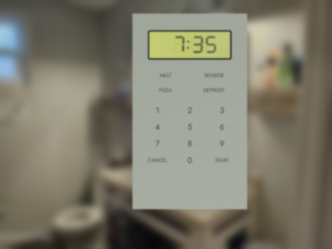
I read 7.35
